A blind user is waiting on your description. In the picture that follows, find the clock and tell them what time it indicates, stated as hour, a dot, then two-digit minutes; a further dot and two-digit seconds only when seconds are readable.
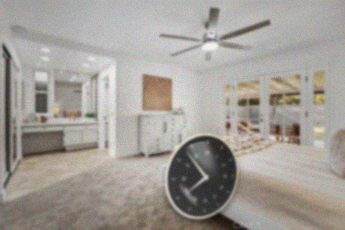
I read 7.53
